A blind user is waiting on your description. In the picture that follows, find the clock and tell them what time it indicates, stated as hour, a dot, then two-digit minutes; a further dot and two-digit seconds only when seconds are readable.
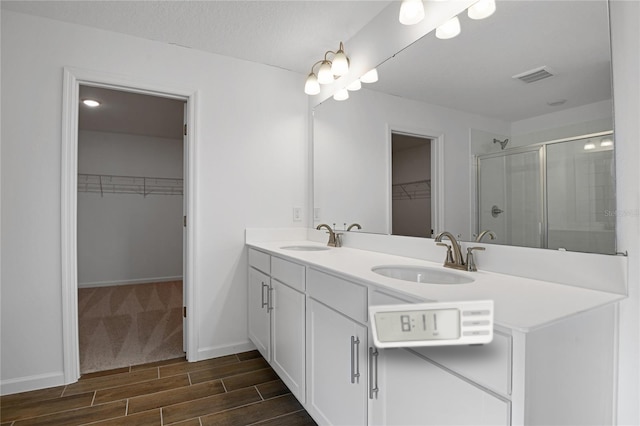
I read 8.11
